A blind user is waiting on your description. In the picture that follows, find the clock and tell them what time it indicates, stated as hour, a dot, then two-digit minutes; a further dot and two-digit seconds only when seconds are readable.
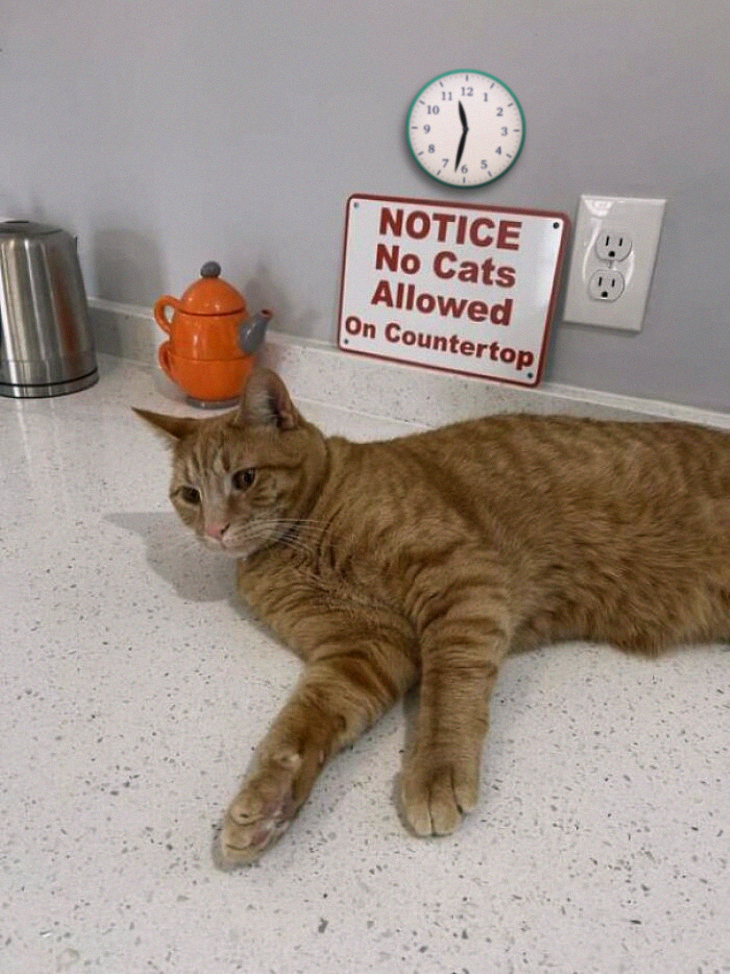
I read 11.32
